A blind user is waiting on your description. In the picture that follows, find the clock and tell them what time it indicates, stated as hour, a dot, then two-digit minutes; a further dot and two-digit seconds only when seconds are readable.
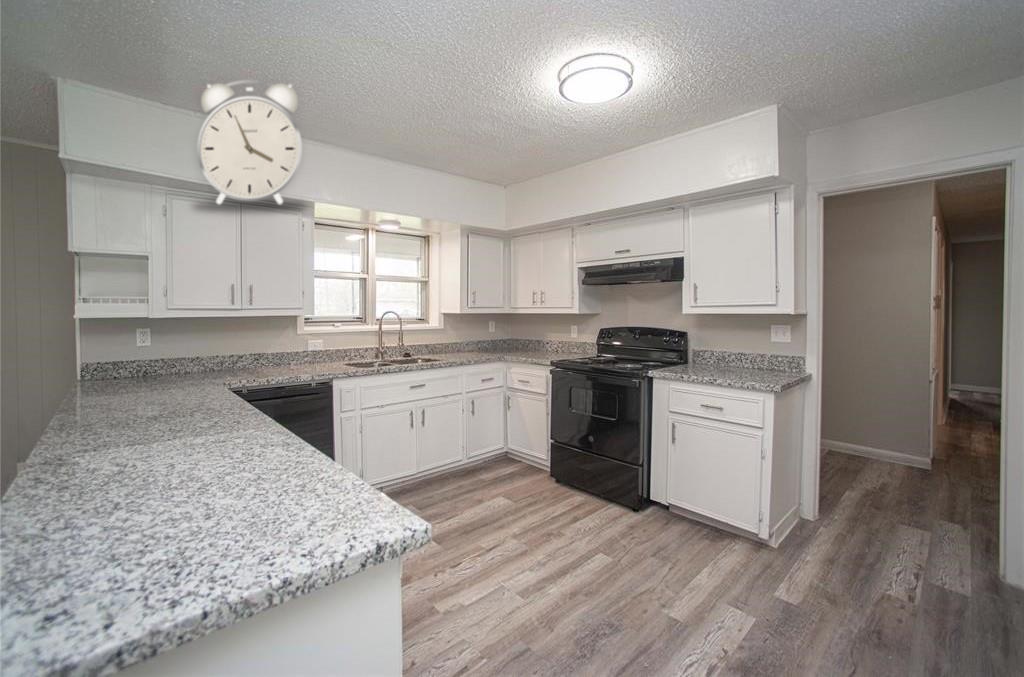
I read 3.56
